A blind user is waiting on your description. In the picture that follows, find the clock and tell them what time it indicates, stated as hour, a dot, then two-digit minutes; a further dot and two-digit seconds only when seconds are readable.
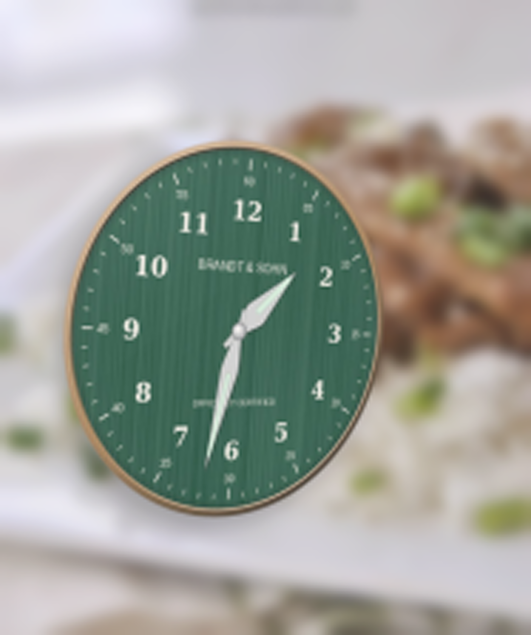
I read 1.32
